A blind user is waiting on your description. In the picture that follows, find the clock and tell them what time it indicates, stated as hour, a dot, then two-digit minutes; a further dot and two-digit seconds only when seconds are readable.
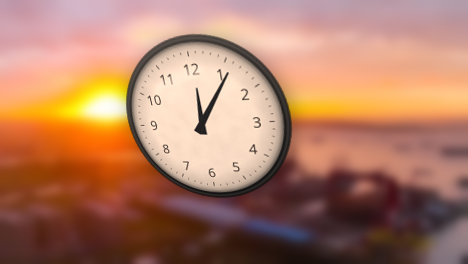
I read 12.06
